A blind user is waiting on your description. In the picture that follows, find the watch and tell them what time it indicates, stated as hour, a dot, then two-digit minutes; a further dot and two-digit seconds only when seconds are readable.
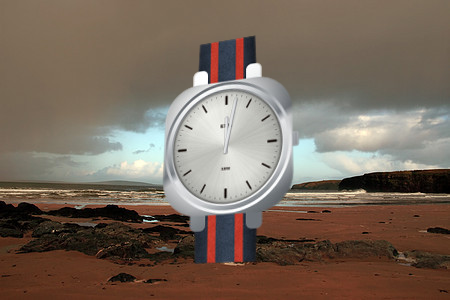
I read 12.02
